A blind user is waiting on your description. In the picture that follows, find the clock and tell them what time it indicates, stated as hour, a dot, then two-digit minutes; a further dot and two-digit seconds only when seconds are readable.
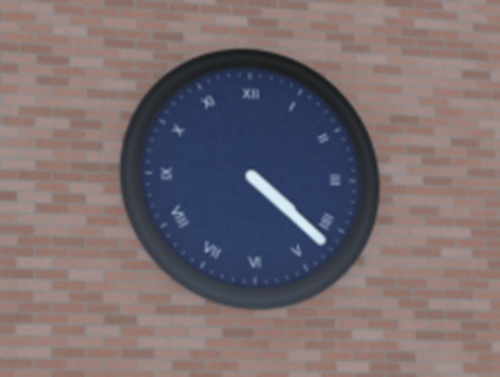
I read 4.22
